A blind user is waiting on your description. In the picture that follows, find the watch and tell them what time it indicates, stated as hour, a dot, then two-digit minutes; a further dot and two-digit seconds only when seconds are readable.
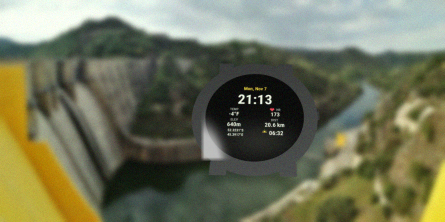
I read 21.13
